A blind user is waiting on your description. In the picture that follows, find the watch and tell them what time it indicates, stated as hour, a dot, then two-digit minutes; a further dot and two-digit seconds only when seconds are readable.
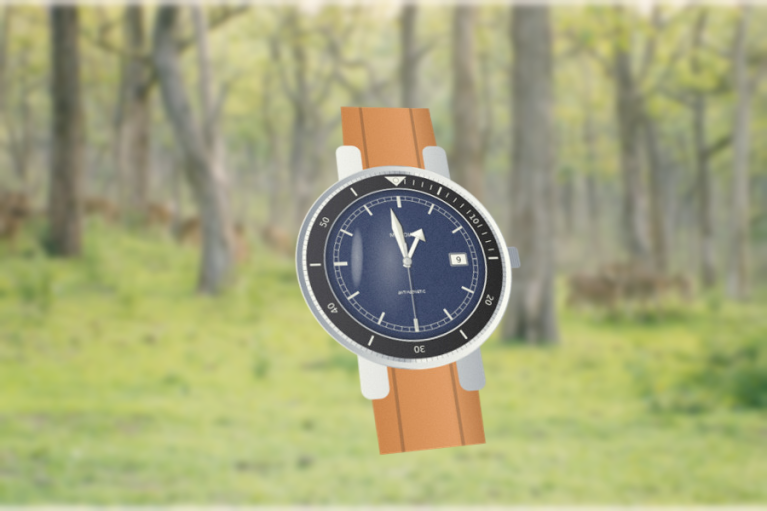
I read 12.58.30
